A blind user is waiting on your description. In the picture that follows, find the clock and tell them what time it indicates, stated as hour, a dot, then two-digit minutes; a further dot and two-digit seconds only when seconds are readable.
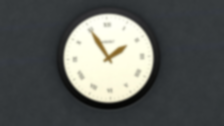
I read 1.55
